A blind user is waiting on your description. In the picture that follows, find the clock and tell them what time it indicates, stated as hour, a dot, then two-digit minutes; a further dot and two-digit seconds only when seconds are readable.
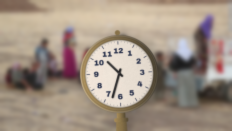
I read 10.33
